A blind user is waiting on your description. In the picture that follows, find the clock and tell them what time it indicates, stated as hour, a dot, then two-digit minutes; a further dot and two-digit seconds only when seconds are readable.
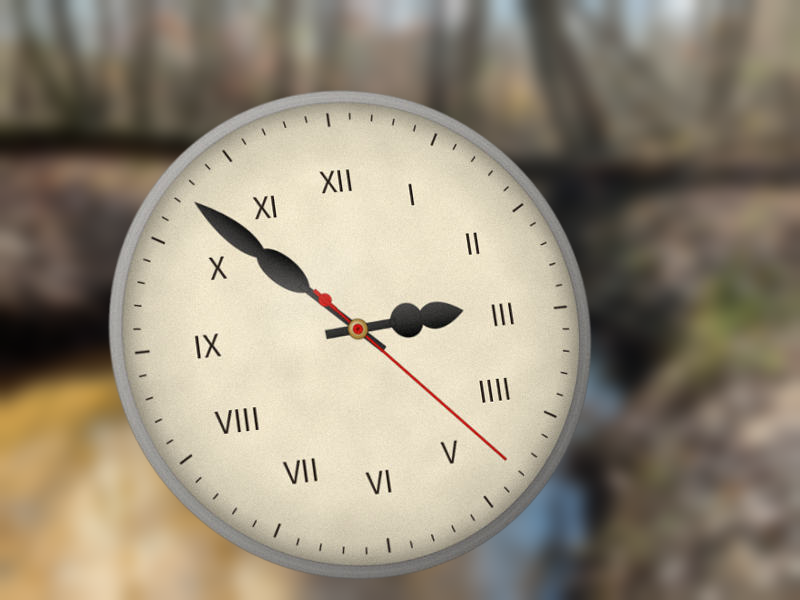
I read 2.52.23
